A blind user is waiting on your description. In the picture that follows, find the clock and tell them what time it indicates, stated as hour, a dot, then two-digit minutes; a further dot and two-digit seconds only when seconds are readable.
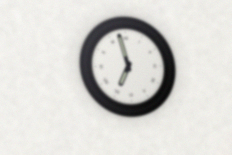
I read 6.58
